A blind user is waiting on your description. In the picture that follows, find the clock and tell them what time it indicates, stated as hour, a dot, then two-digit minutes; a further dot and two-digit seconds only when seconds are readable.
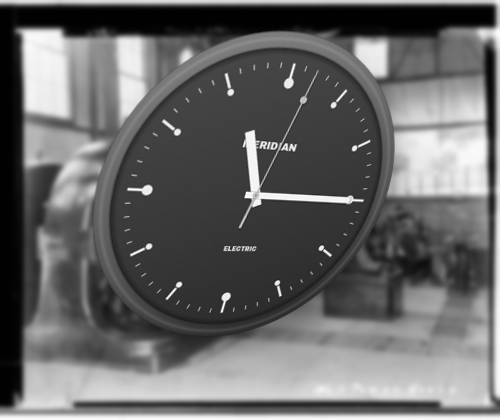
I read 11.15.02
